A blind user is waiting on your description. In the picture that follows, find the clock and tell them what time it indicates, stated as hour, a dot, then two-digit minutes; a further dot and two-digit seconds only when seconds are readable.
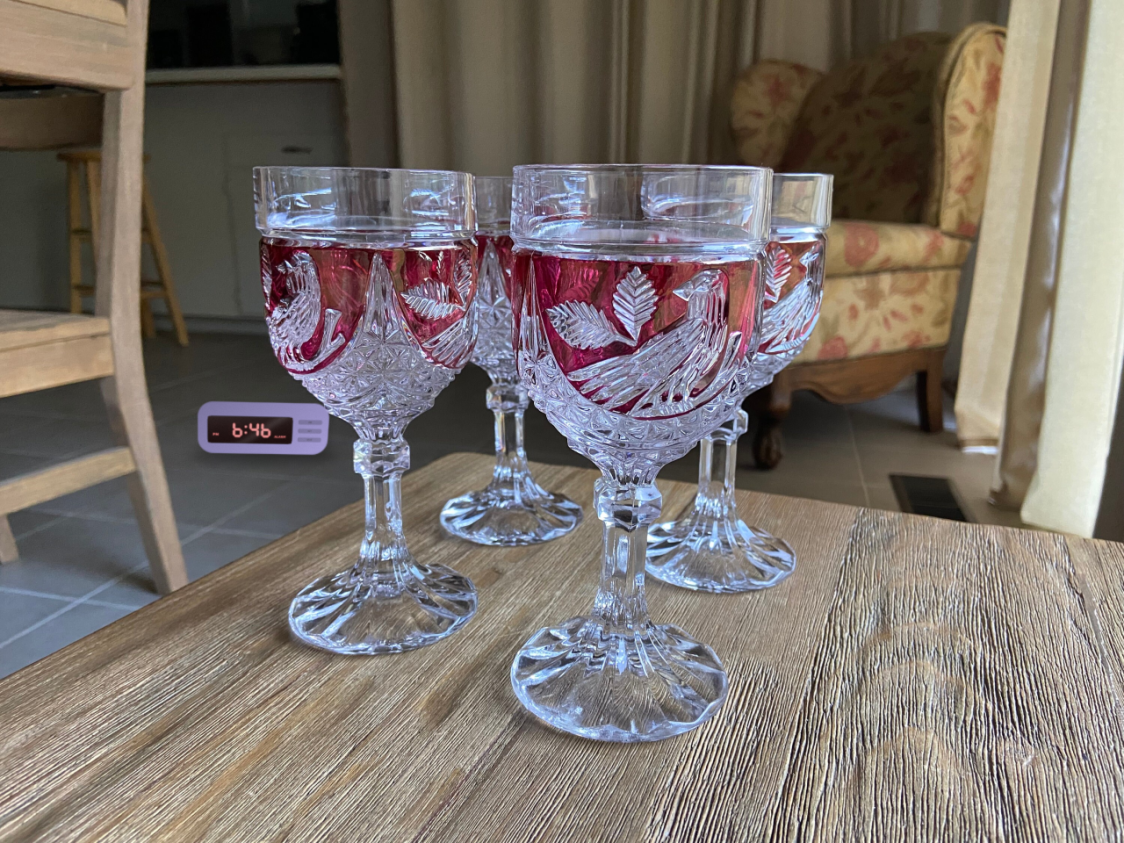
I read 6.46
